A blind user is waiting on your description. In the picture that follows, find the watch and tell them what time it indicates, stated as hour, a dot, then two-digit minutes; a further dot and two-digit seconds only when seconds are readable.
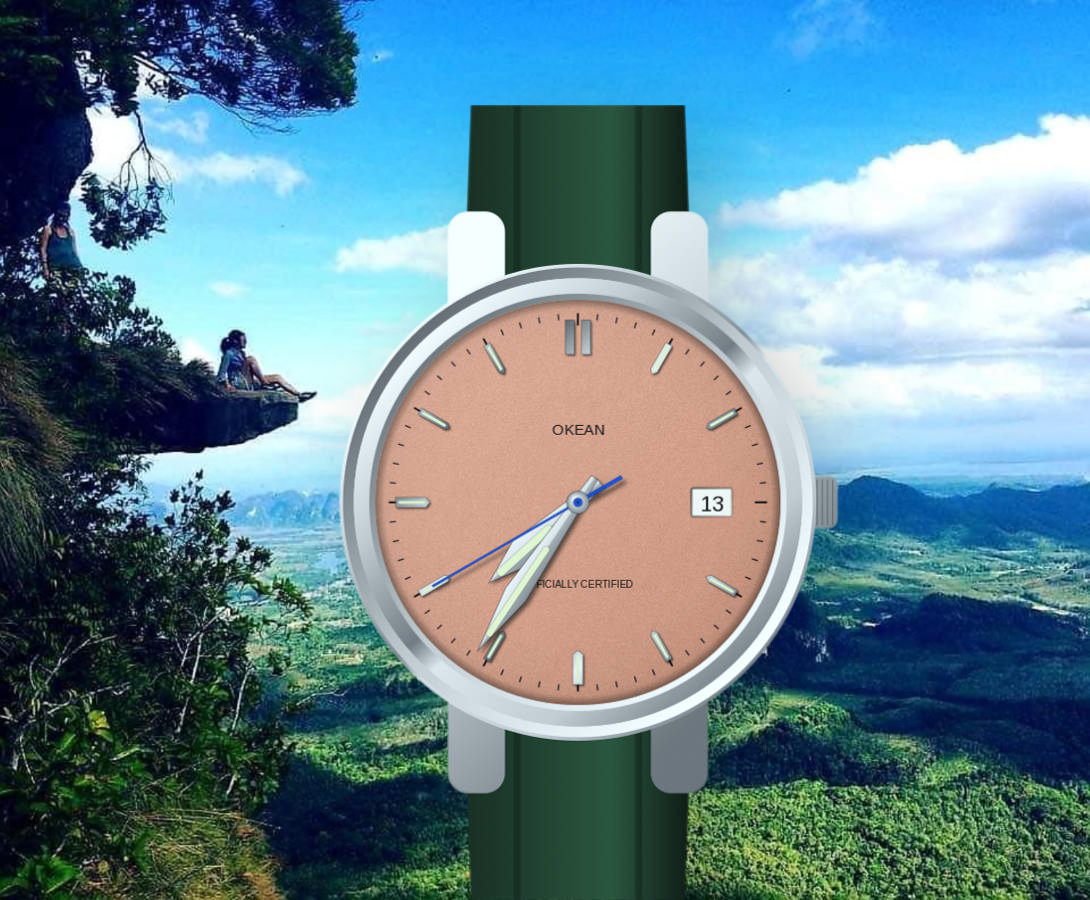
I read 7.35.40
